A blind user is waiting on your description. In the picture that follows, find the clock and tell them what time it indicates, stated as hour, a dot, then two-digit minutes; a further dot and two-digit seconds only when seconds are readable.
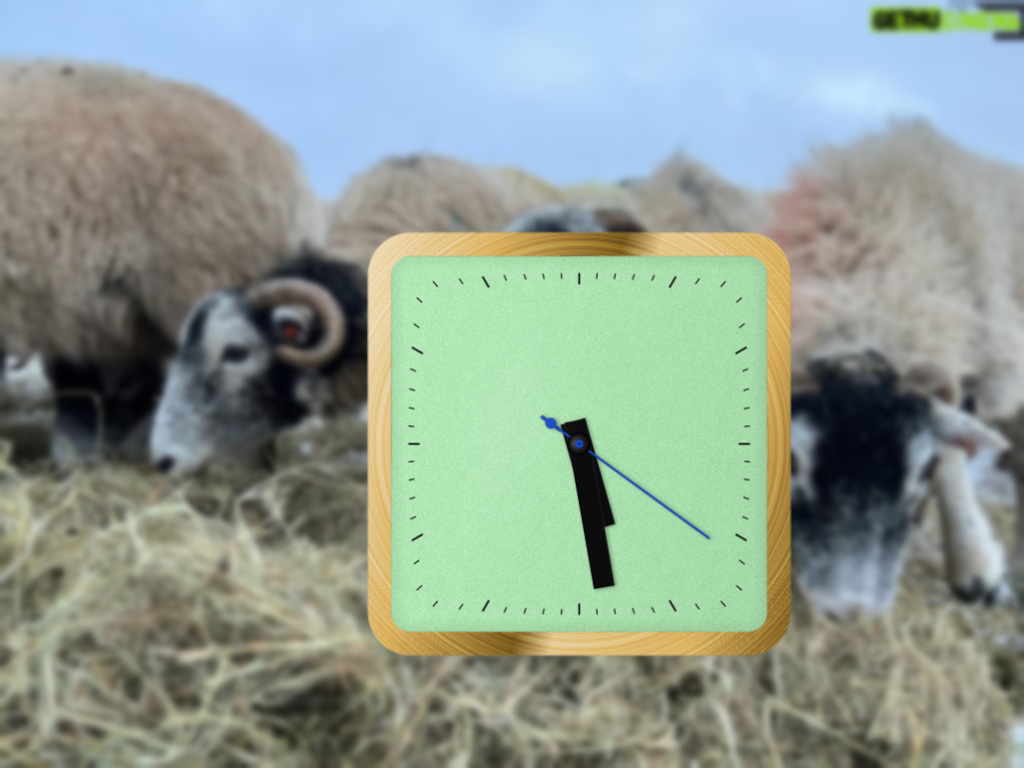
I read 5.28.21
